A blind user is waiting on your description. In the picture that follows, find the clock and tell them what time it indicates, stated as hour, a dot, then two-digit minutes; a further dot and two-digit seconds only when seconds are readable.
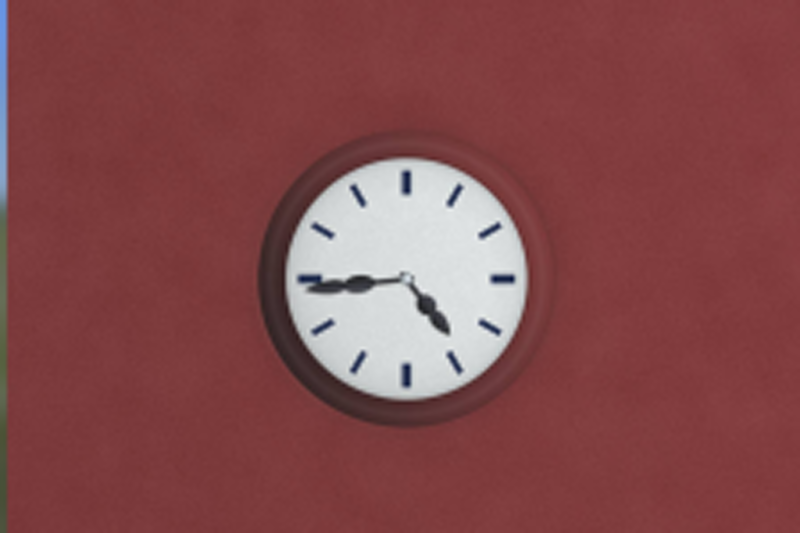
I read 4.44
